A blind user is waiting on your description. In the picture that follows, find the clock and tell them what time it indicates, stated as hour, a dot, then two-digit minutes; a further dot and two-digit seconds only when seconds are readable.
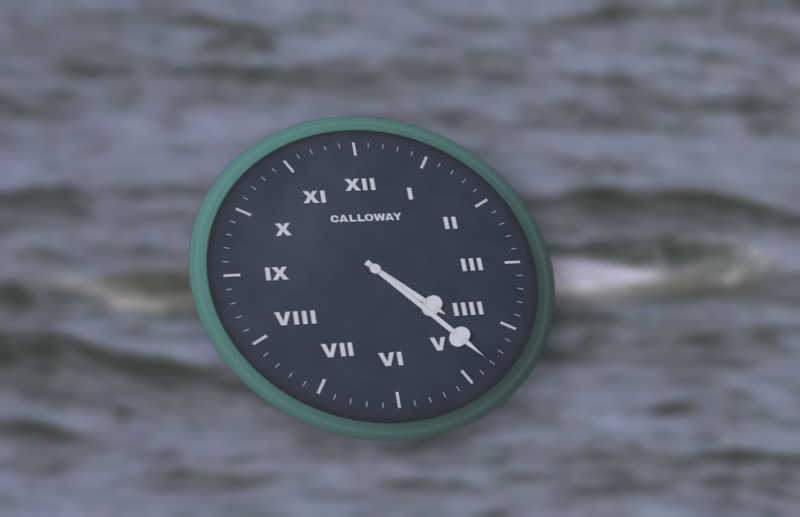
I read 4.23
